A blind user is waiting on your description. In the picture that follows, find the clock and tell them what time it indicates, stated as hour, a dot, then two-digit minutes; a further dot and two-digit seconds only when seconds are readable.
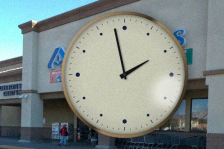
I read 1.58
